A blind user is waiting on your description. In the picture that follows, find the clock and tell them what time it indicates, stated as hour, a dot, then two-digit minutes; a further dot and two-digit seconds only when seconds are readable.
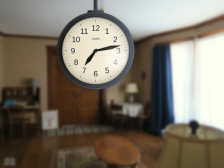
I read 7.13
